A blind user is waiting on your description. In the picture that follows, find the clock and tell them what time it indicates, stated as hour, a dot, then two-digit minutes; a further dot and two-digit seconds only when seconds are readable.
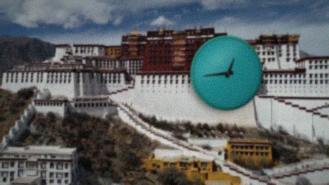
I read 12.44
